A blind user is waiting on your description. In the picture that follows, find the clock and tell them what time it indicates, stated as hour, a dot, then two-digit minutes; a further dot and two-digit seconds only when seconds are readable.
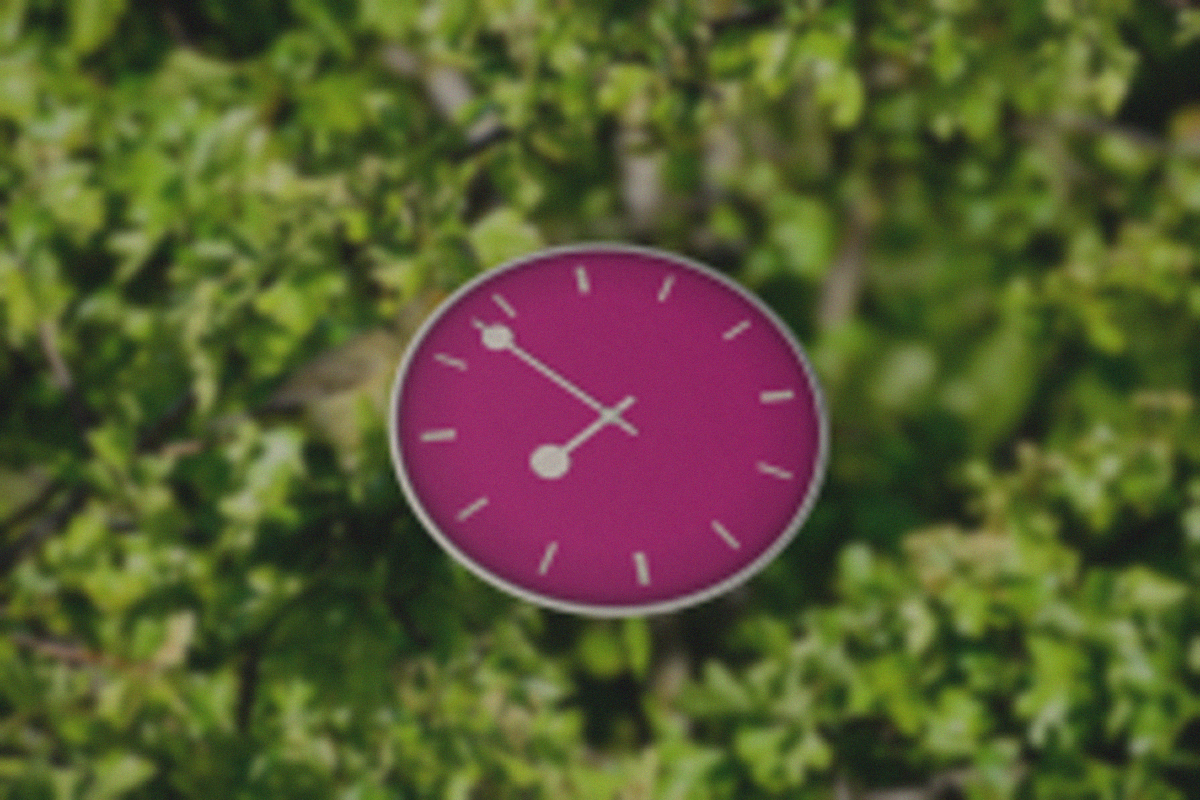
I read 7.53
